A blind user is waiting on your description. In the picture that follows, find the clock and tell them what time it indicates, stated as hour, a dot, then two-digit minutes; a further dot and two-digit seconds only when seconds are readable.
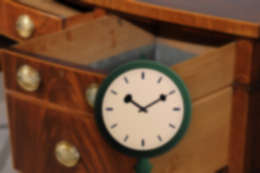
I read 10.10
